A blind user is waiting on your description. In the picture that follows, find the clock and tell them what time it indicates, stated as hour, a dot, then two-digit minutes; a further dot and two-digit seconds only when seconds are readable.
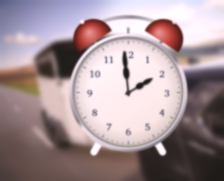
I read 1.59
